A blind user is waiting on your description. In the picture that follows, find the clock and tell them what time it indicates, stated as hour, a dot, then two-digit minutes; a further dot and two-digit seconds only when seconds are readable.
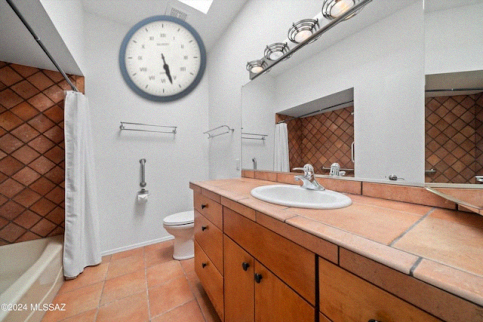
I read 5.27
